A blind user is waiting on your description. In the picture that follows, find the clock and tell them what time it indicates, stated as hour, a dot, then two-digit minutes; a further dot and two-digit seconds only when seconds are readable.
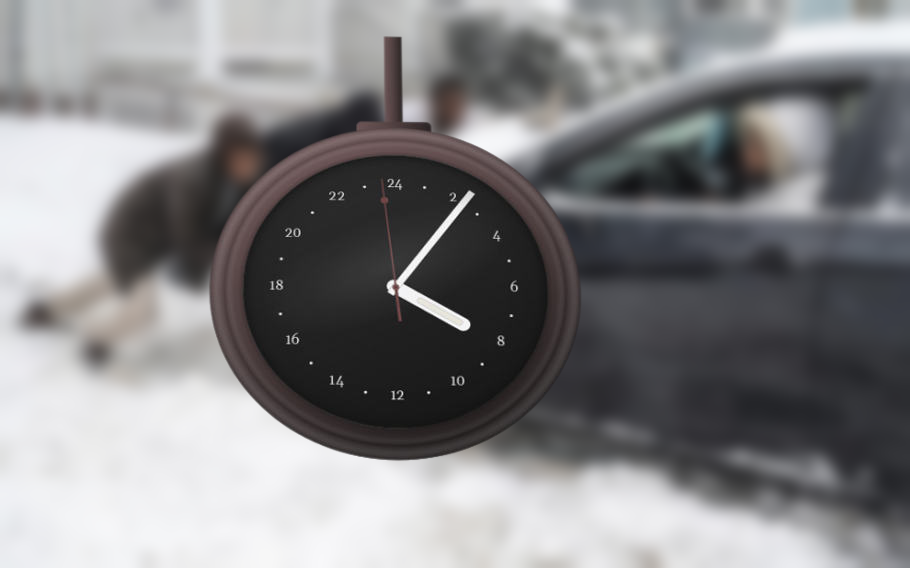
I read 8.05.59
